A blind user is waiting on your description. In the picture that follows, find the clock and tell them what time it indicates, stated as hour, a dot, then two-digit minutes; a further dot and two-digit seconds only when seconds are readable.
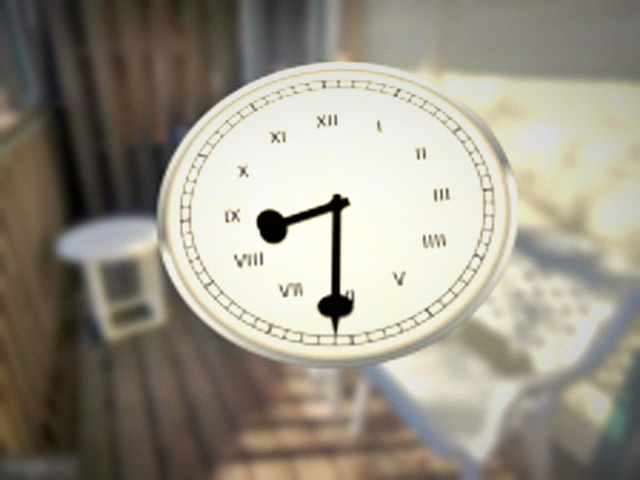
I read 8.31
